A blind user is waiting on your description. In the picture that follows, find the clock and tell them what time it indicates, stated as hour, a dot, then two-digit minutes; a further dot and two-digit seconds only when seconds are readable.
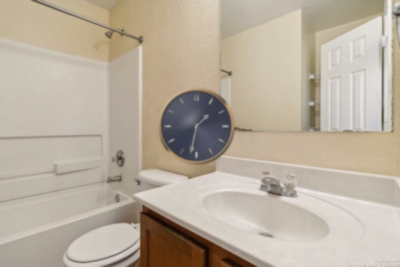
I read 1.32
